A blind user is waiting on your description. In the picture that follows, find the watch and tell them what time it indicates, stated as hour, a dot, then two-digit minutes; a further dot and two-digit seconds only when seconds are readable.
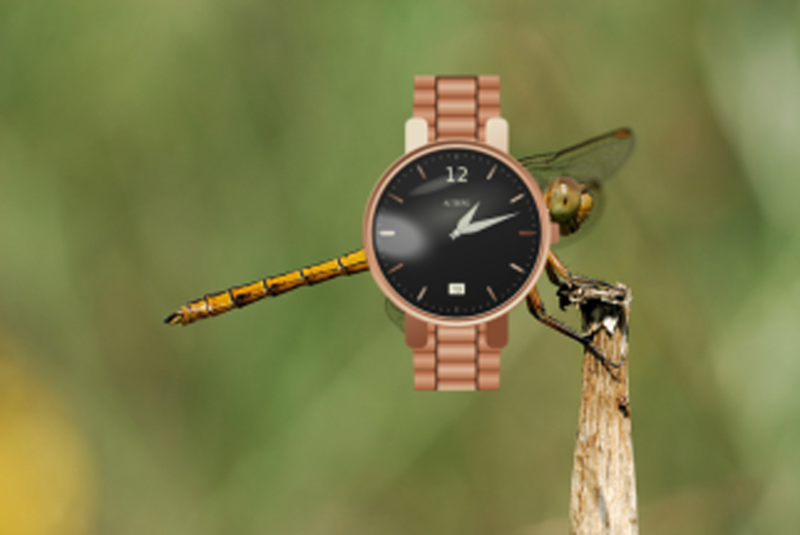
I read 1.12
